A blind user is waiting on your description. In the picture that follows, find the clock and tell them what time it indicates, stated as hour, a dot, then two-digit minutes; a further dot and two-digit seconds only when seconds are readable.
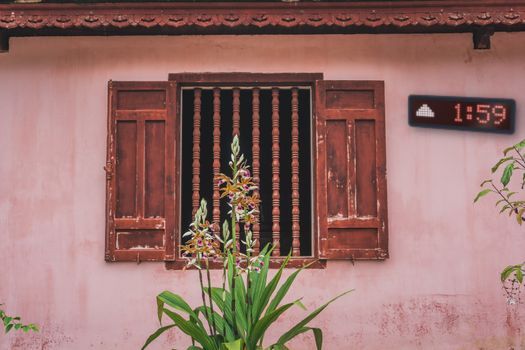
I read 1.59
